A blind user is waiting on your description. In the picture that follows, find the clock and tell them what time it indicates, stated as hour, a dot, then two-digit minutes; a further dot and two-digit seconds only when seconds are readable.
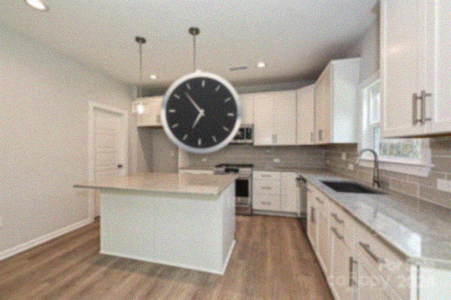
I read 6.53
